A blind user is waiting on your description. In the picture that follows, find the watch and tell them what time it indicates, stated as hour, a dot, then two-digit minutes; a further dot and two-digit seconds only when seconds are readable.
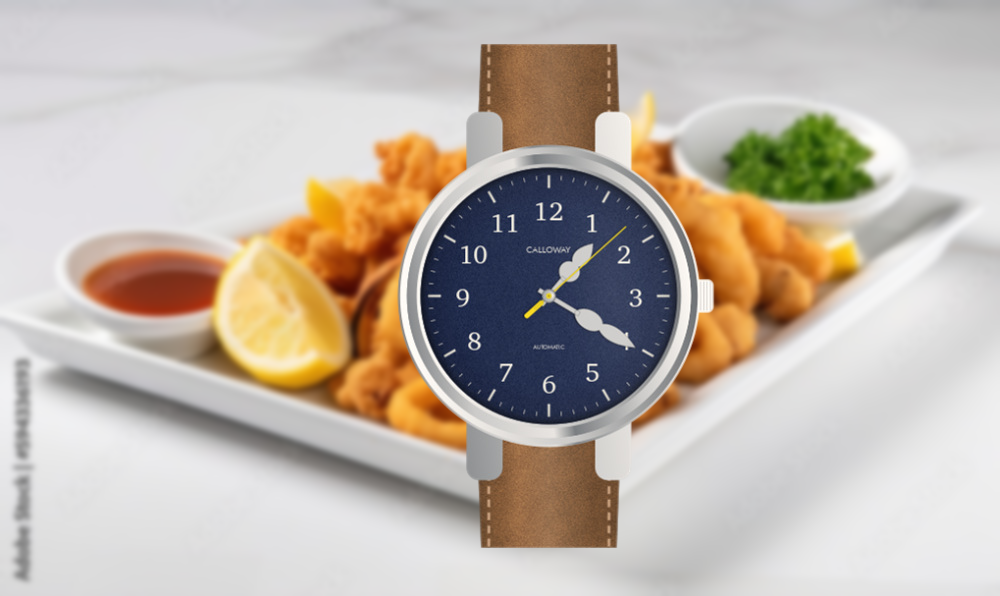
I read 1.20.08
